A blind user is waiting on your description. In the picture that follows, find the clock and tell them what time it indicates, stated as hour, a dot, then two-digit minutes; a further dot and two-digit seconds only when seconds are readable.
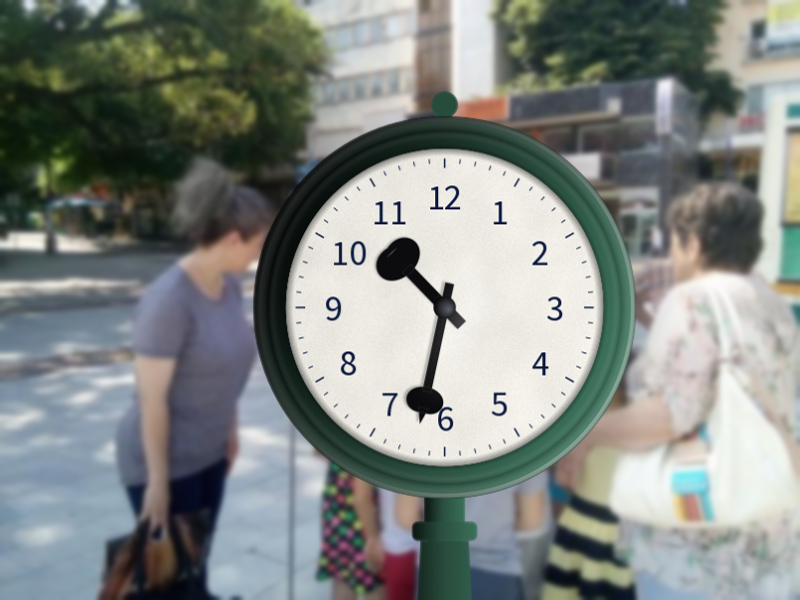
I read 10.32
